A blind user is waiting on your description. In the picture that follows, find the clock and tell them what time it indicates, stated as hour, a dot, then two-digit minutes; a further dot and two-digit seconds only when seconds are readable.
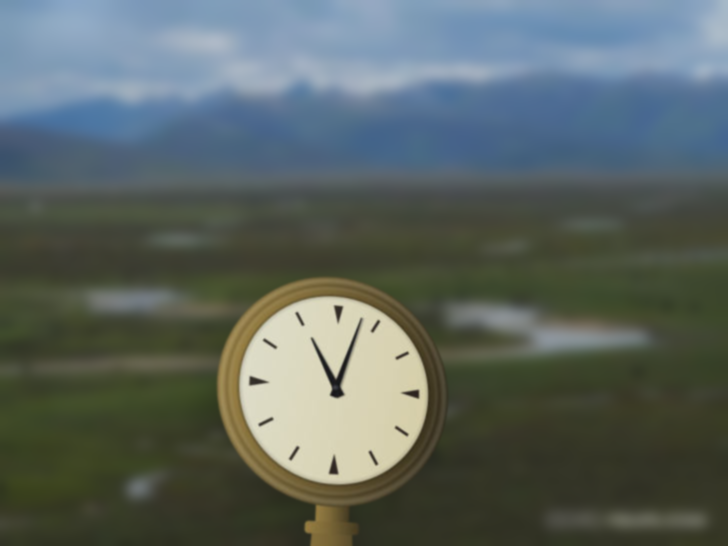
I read 11.03
